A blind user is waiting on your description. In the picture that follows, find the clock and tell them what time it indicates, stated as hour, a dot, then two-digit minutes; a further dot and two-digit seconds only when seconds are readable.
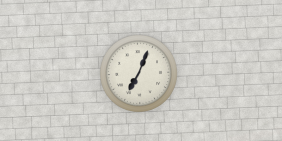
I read 7.04
